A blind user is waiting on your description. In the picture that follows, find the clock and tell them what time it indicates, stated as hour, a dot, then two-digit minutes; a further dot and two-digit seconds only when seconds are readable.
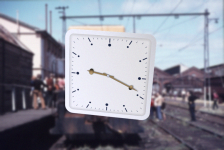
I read 9.19
